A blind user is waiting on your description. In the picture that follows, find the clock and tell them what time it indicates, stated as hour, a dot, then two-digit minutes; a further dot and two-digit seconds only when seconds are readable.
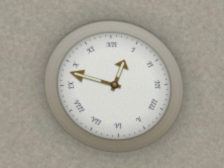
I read 12.48
